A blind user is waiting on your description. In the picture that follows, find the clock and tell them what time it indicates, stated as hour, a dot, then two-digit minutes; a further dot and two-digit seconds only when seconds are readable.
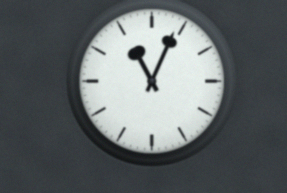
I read 11.04
